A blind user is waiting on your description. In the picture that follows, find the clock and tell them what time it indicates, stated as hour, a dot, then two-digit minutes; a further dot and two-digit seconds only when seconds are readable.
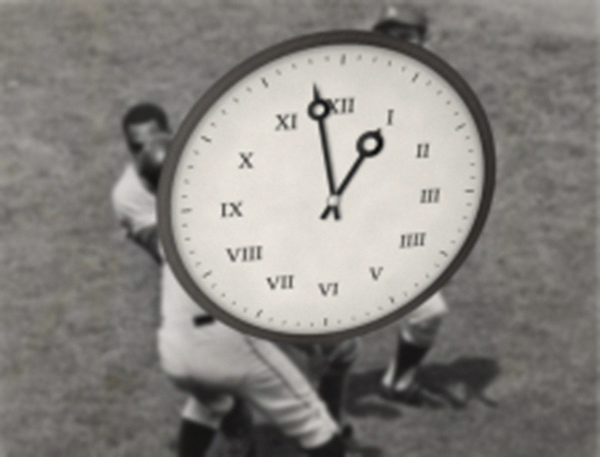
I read 12.58
